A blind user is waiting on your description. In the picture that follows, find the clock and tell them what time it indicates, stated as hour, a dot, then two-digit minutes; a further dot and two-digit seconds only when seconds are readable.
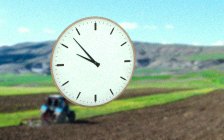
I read 9.53
